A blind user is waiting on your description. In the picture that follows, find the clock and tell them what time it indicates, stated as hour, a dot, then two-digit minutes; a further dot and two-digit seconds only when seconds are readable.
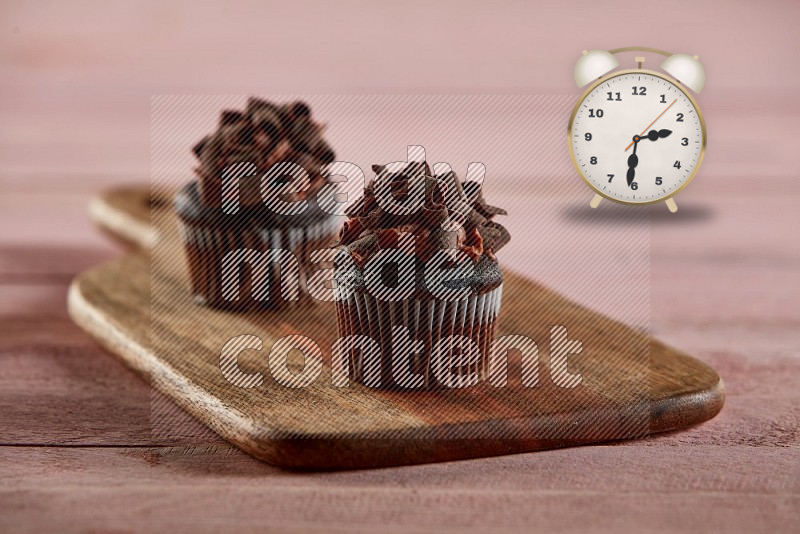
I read 2.31.07
